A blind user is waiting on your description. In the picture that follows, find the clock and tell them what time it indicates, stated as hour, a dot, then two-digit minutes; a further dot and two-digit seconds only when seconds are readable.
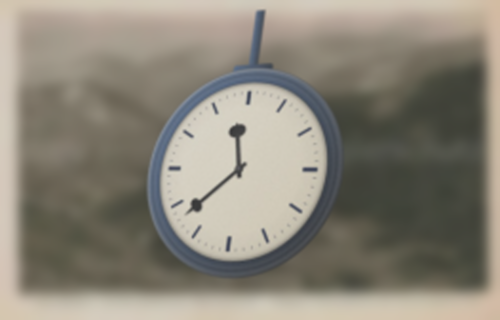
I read 11.38
